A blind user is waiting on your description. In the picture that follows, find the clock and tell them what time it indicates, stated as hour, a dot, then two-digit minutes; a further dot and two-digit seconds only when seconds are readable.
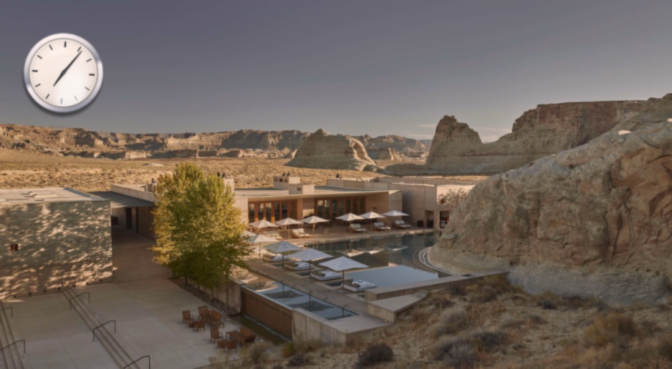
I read 7.06
